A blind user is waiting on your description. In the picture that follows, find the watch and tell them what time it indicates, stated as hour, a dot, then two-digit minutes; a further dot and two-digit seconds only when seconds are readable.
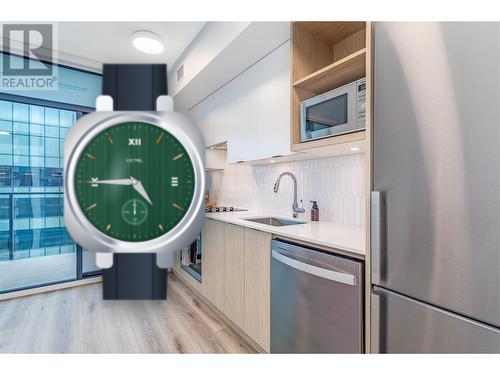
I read 4.45
